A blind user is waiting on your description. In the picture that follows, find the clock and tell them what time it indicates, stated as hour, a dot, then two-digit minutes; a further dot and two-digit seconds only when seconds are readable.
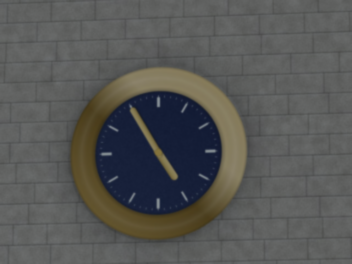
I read 4.55
